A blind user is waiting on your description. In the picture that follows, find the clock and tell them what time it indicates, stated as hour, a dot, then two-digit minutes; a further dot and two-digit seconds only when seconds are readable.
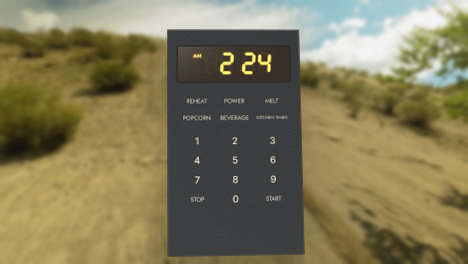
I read 2.24
